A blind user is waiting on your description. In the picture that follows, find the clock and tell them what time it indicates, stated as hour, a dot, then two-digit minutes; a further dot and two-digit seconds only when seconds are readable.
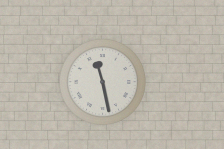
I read 11.28
